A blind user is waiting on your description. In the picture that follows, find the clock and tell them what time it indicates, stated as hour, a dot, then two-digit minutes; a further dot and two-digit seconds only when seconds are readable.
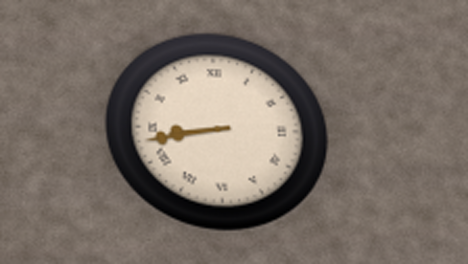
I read 8.43
